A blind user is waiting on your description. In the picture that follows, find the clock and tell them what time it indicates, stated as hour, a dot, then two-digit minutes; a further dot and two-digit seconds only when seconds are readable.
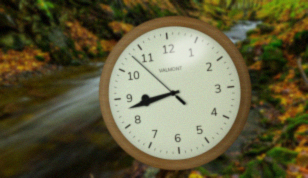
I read 8.42.53
